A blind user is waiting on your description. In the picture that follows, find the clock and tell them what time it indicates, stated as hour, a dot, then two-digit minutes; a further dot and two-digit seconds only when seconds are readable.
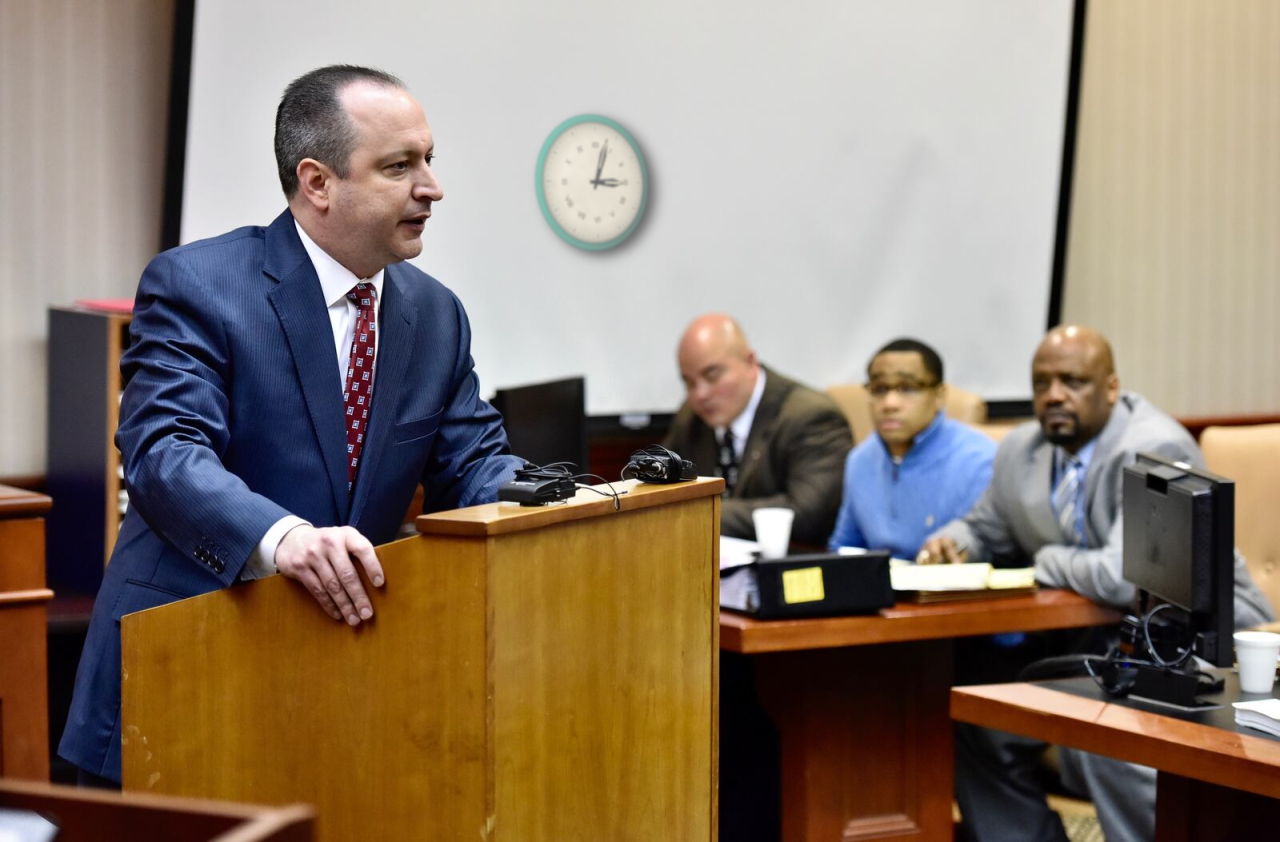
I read 3.03
